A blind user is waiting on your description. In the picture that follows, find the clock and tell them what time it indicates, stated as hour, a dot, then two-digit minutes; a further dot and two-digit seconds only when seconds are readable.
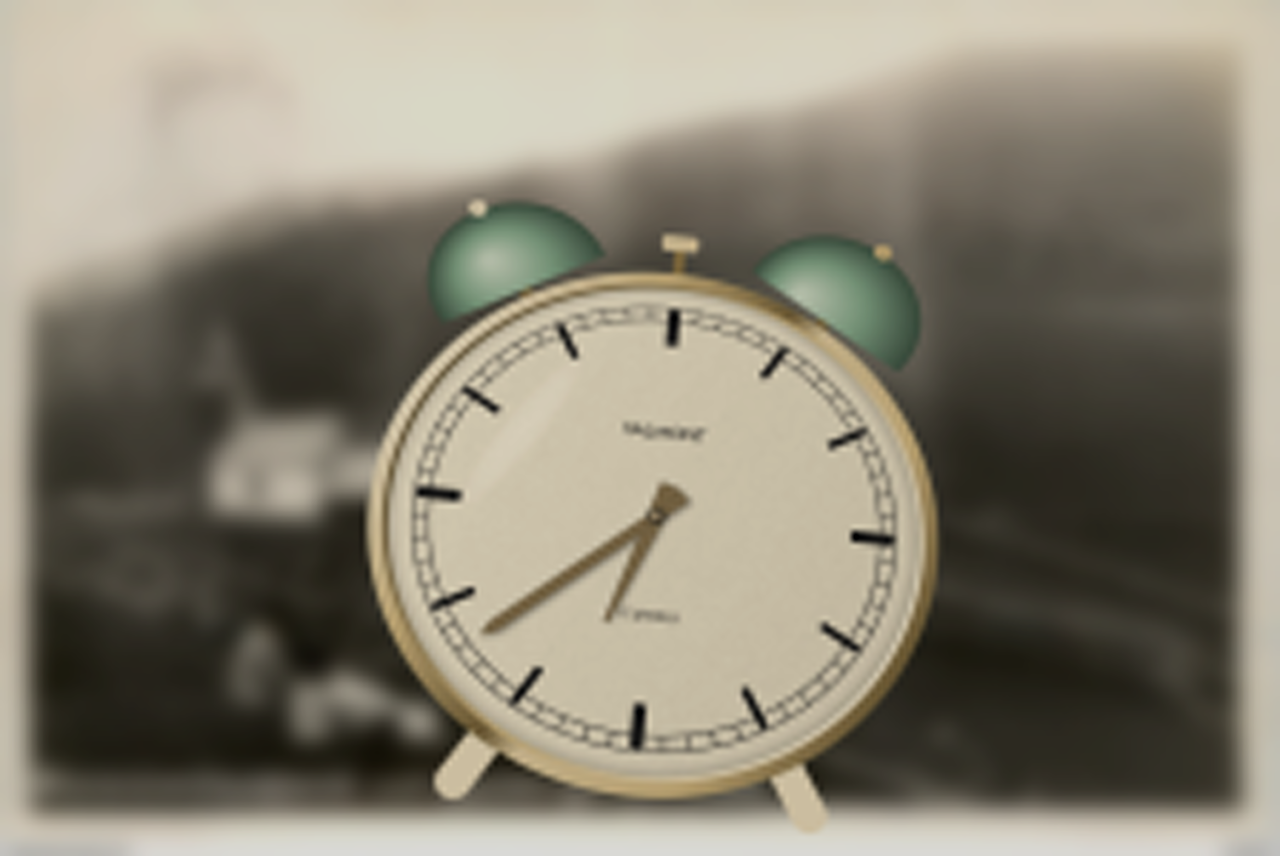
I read 6.38
